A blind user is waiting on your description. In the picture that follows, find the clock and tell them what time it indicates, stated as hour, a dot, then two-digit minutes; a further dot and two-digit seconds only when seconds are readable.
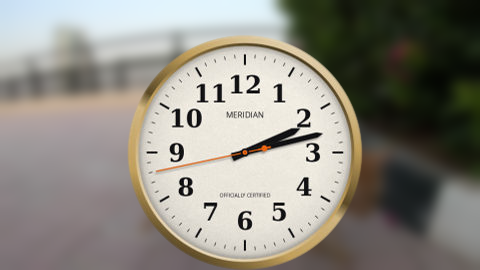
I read 2.12.43
